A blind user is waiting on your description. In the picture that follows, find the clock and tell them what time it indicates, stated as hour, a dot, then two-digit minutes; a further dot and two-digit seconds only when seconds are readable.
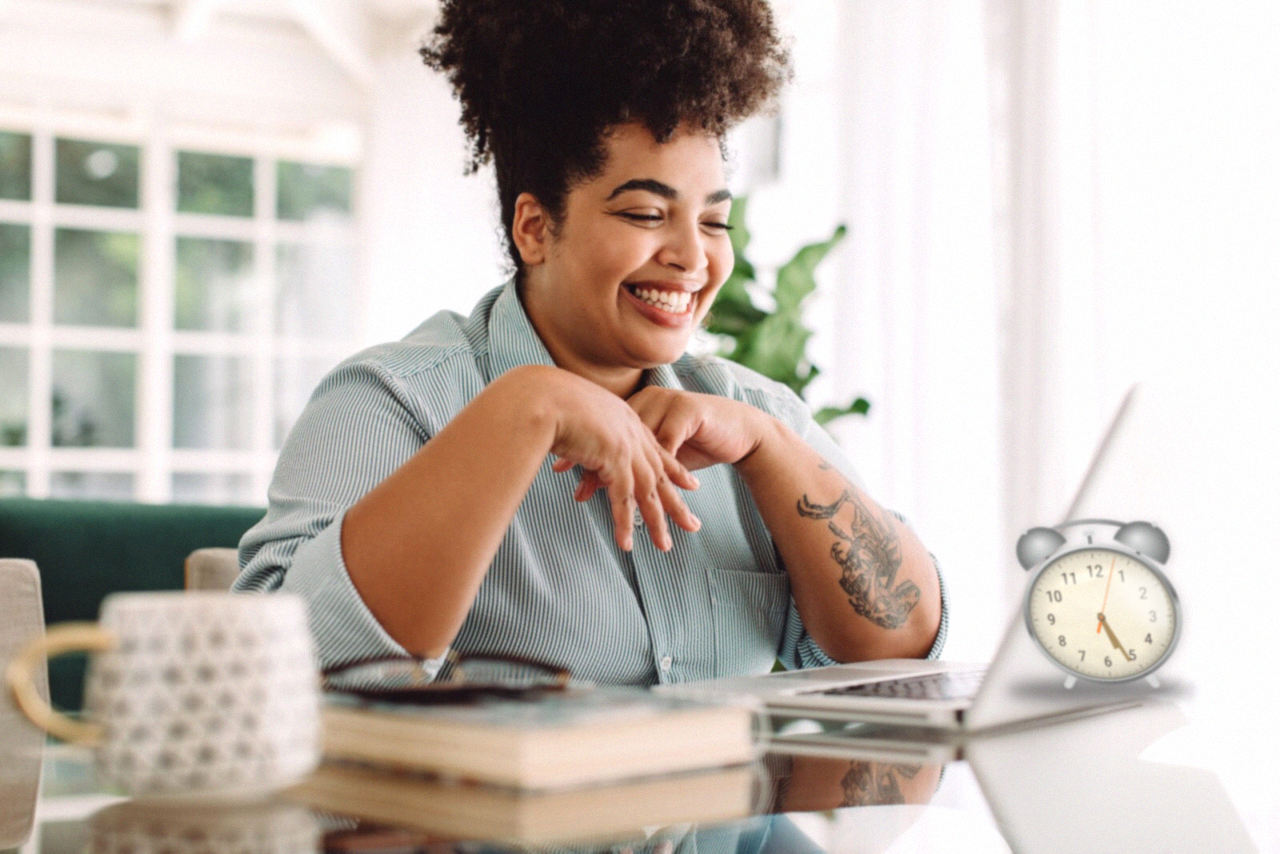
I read 5.26.03
